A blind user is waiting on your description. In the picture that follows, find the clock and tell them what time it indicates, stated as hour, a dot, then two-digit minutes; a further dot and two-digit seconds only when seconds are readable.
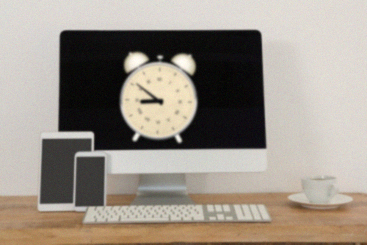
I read 8.51
